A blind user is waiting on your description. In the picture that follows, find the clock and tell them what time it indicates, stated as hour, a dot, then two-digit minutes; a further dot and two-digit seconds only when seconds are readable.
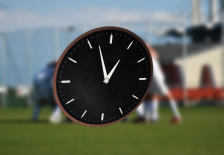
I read 12.57
